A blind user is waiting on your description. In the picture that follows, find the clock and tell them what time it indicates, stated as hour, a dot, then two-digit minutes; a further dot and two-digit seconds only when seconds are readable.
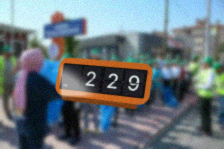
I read 2.29
